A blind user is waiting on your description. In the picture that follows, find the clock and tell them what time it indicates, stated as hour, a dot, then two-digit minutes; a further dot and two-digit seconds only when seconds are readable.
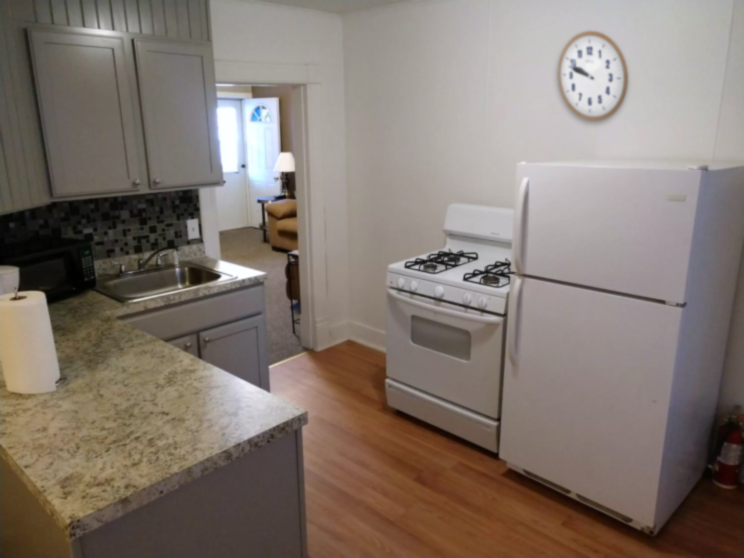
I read 9.48
